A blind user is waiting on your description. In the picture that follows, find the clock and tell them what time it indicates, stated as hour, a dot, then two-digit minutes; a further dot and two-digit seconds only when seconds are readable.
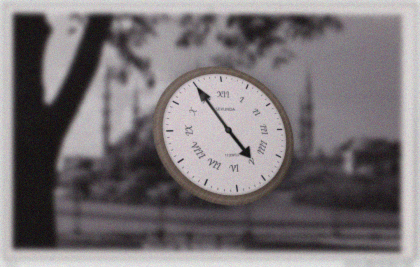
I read 4.55
